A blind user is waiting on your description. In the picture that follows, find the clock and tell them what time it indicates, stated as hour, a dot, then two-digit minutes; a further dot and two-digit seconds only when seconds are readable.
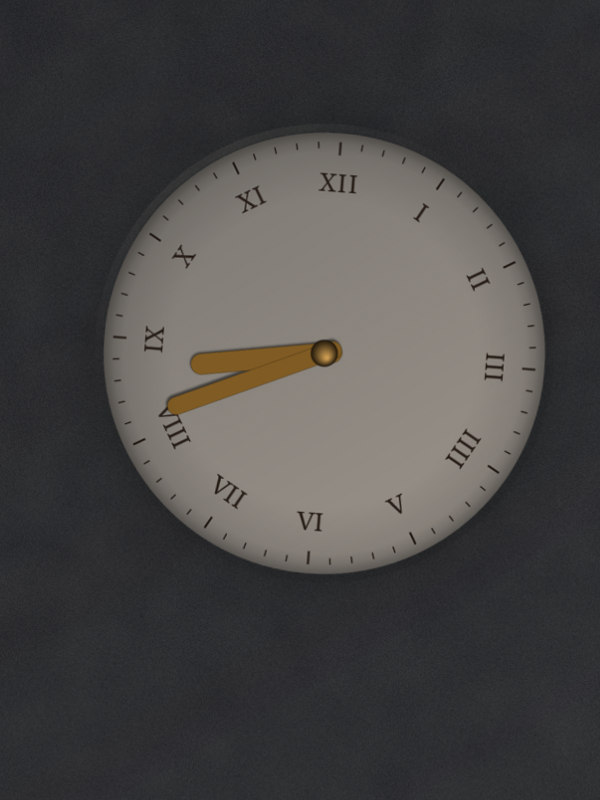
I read 8.41
